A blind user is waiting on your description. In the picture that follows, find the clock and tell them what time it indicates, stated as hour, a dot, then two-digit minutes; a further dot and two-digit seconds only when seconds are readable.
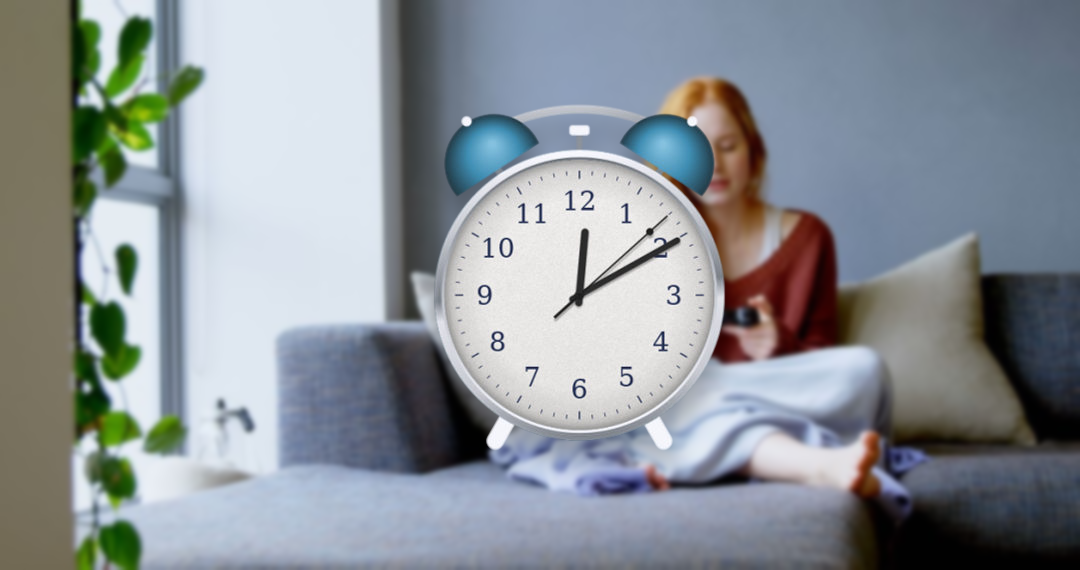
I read 12.10.08
